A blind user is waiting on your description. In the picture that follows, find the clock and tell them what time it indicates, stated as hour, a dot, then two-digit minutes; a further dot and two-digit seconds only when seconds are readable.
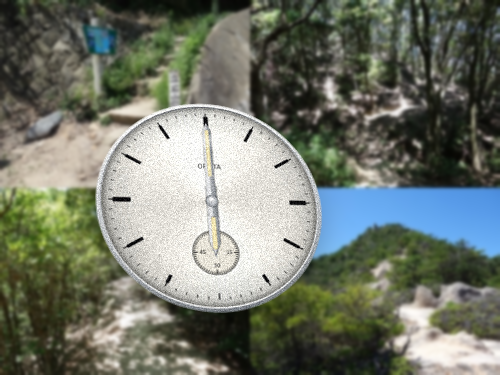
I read 6.00
